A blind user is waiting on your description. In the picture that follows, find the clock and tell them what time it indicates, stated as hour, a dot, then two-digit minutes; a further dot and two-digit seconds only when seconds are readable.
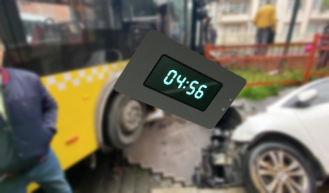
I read 4.56
